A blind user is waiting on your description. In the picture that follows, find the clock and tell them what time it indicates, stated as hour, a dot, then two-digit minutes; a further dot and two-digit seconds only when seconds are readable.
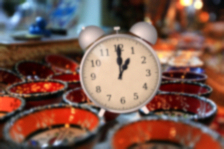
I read 1.00
